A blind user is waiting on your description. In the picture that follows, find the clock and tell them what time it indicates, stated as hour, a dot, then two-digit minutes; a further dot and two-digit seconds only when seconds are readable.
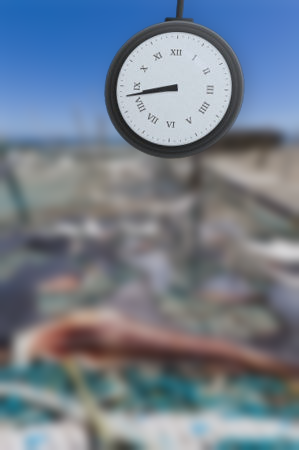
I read 8.43
